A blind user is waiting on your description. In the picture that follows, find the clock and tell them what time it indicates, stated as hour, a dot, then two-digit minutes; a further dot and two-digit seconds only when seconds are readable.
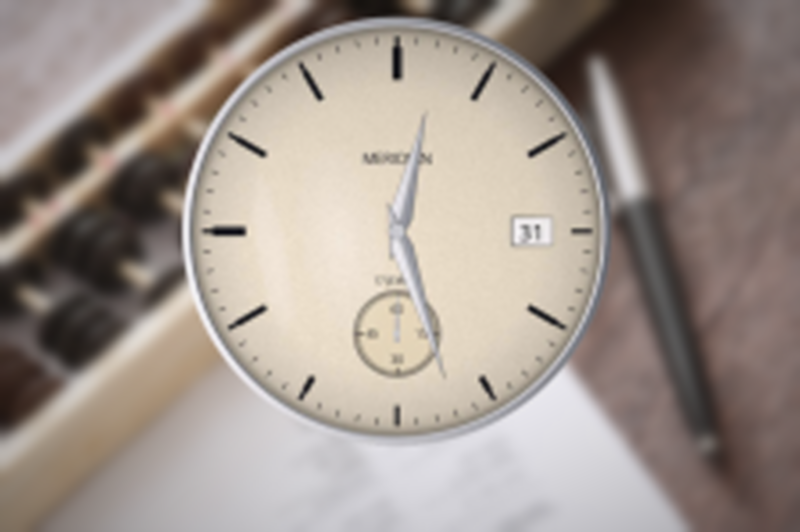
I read 12.27
